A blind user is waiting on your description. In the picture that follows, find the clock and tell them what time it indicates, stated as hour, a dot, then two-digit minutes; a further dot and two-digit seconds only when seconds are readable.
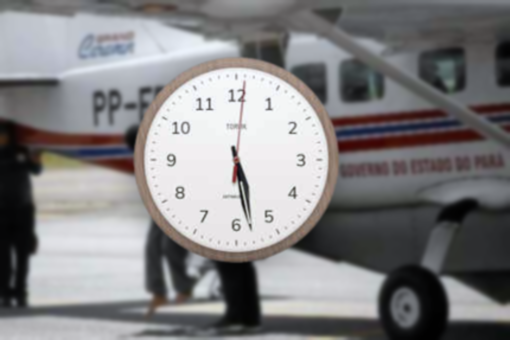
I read 5.28.01
